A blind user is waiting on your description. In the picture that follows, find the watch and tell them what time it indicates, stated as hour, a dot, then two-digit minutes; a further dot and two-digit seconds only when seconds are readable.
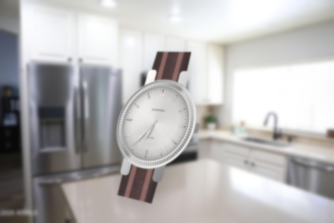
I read 6.36
